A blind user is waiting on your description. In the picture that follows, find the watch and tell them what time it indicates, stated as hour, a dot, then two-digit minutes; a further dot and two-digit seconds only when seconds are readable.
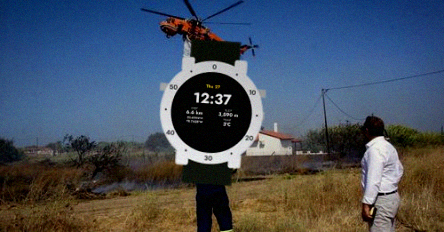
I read 12.37
